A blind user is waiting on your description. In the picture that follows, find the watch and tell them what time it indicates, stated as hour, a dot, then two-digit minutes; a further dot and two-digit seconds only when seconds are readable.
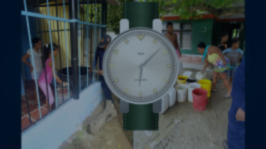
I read 6.08
